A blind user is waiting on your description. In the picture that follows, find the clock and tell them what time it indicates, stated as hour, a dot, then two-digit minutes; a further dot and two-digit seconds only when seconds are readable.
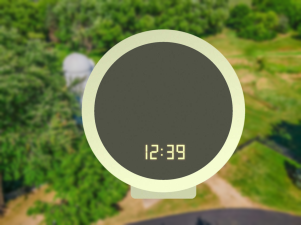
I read 12.39
